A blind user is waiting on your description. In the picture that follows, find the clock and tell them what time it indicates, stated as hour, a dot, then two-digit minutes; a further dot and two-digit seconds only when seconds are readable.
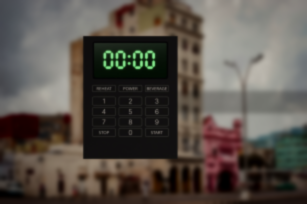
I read 0.00
